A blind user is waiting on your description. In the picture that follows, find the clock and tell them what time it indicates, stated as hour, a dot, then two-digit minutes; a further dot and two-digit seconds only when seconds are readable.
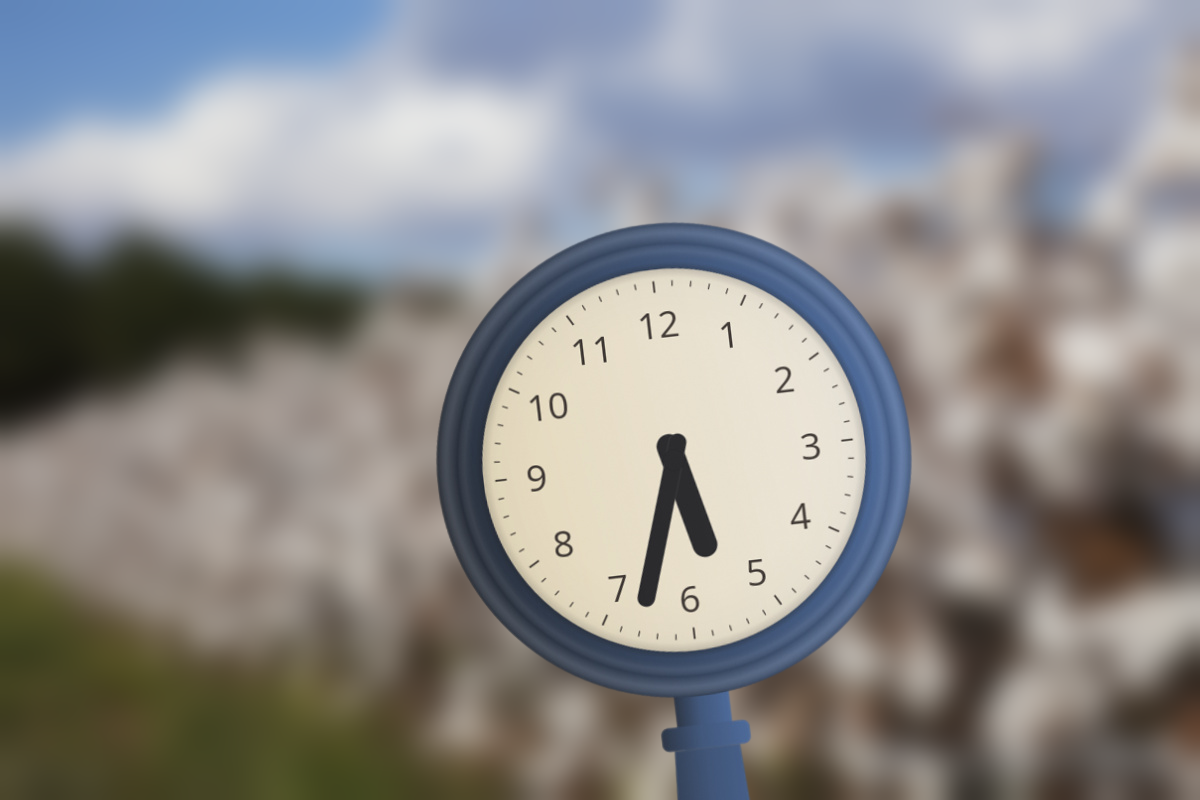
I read 5.33
